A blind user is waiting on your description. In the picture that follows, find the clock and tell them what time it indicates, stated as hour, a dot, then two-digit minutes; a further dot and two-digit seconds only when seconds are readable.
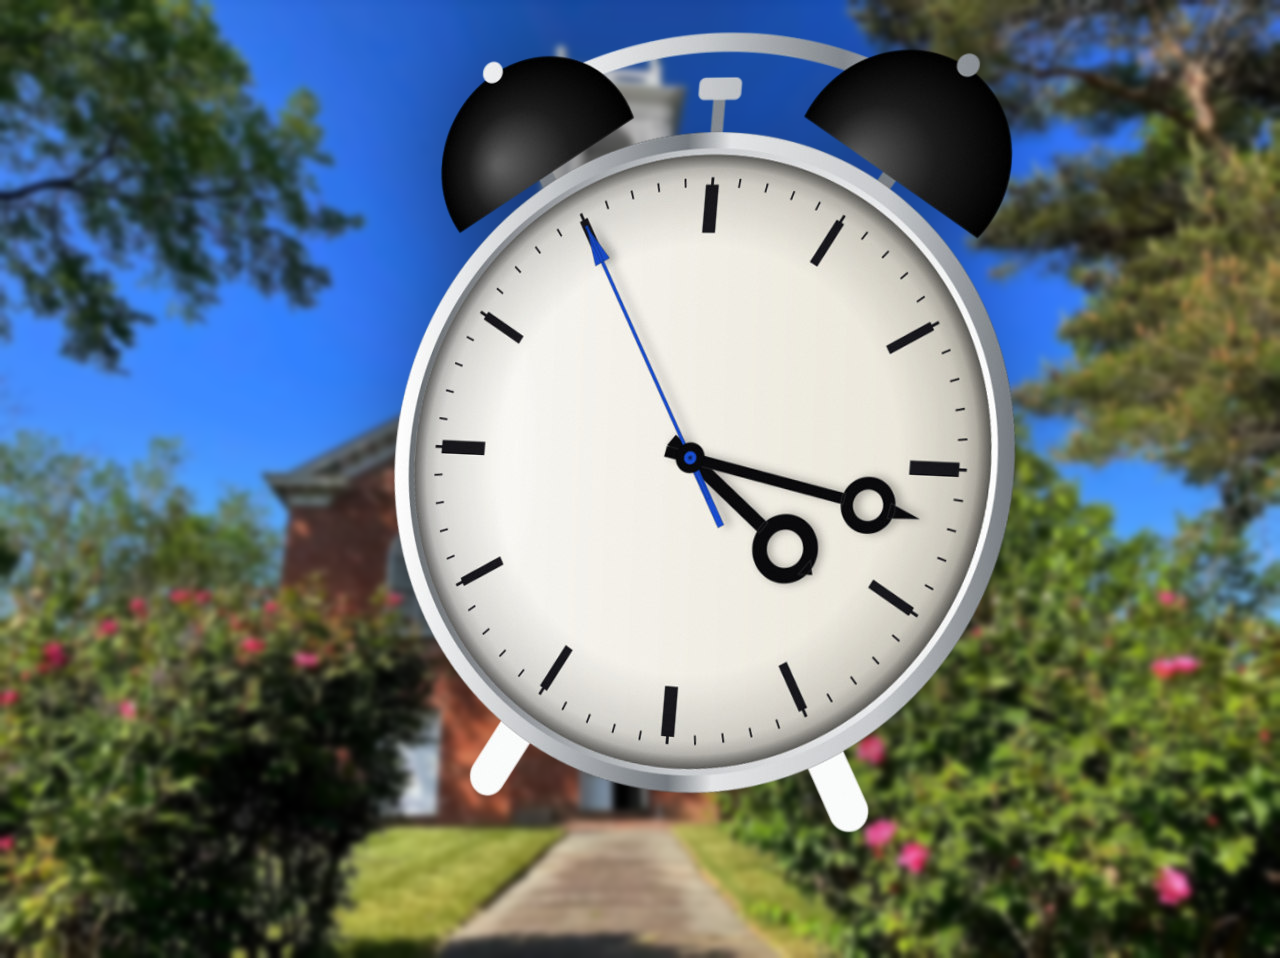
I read 4.16.55
